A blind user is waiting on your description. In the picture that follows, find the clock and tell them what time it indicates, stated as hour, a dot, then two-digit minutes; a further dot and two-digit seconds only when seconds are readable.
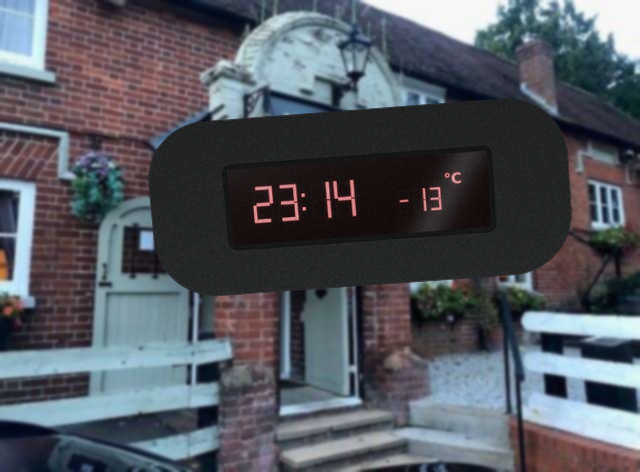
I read 23.14
